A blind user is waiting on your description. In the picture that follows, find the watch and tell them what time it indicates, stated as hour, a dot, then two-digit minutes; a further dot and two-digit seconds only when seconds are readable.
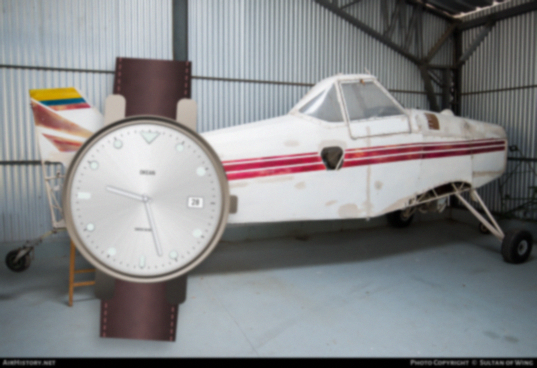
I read 9.27
